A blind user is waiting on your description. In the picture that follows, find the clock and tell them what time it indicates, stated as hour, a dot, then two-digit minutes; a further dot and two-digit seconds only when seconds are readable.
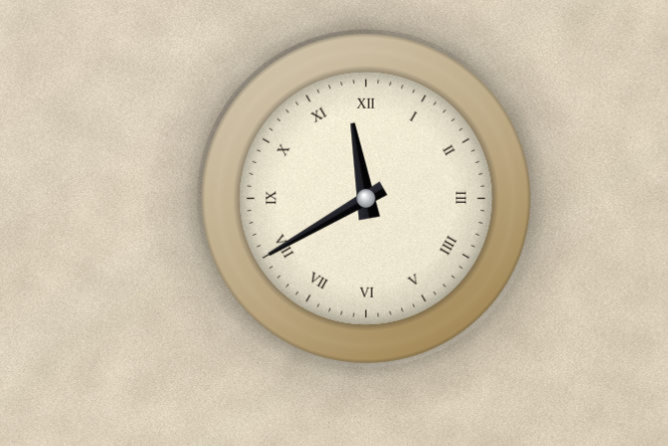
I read 11.40
